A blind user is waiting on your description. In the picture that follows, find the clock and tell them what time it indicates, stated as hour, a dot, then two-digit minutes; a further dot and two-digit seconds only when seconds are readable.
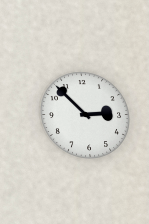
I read 2.53
